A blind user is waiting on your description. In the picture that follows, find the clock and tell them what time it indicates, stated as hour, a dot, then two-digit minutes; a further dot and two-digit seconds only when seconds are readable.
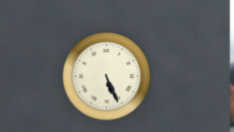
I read 5.26
